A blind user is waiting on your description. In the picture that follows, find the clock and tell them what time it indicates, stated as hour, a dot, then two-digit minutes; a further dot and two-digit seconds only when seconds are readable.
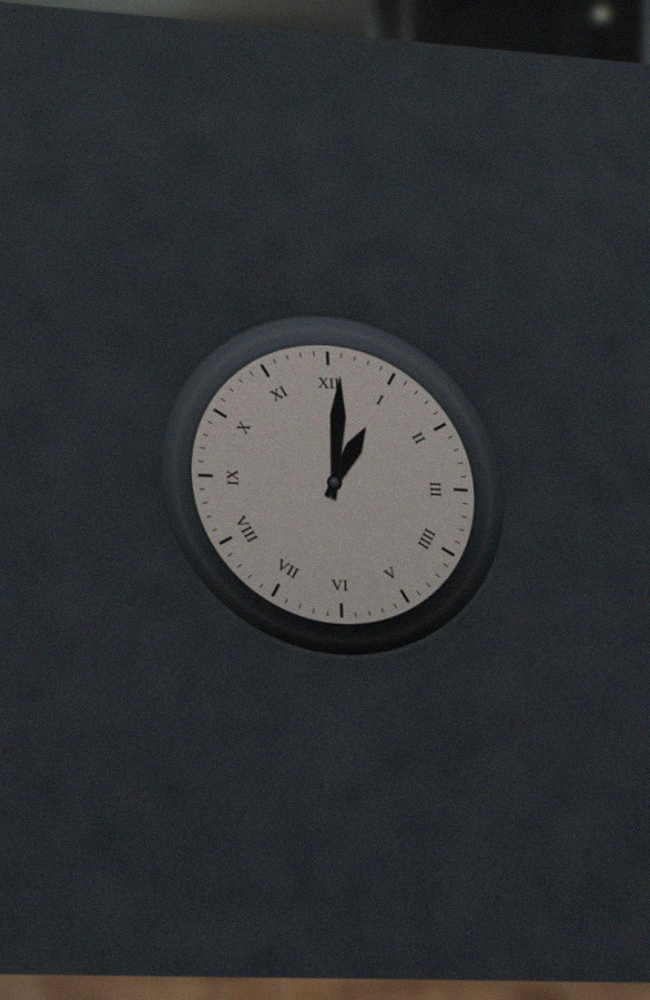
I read 1.01
